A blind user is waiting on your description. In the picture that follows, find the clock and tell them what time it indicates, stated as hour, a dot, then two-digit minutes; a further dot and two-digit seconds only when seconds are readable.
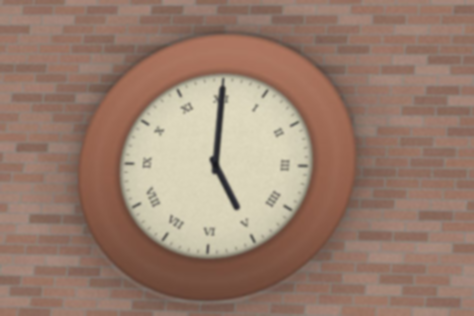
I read 5.00
